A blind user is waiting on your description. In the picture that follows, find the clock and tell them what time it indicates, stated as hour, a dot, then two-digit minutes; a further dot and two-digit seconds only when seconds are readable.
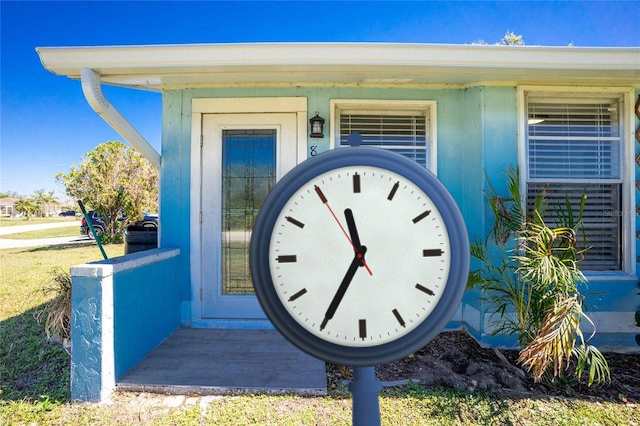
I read 11.34.55
